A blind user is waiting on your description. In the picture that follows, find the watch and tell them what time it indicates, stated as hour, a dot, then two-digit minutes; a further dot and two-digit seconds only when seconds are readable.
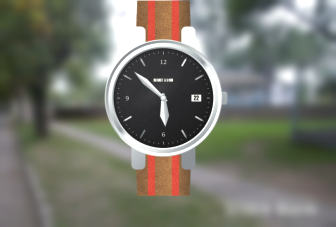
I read 5.52
